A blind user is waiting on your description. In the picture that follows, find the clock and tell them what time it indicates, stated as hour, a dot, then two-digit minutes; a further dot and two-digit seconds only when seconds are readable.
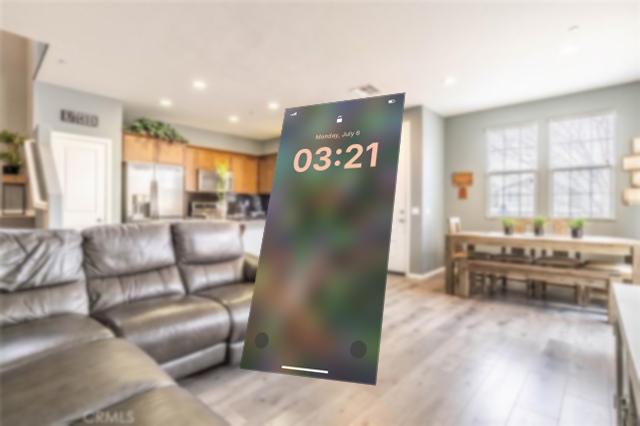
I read 3.21
